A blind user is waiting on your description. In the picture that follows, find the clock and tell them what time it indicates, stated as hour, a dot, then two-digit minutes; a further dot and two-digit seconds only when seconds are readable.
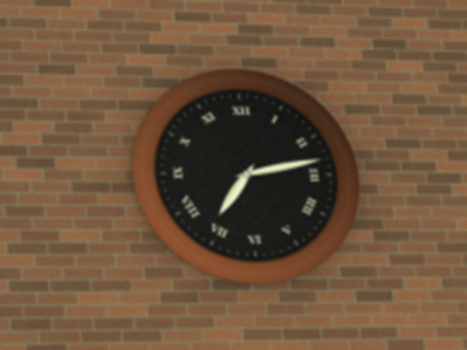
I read 7.13
